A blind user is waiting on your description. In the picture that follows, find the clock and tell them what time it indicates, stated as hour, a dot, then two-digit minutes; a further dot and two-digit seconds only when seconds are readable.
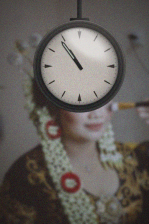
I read 10.54
